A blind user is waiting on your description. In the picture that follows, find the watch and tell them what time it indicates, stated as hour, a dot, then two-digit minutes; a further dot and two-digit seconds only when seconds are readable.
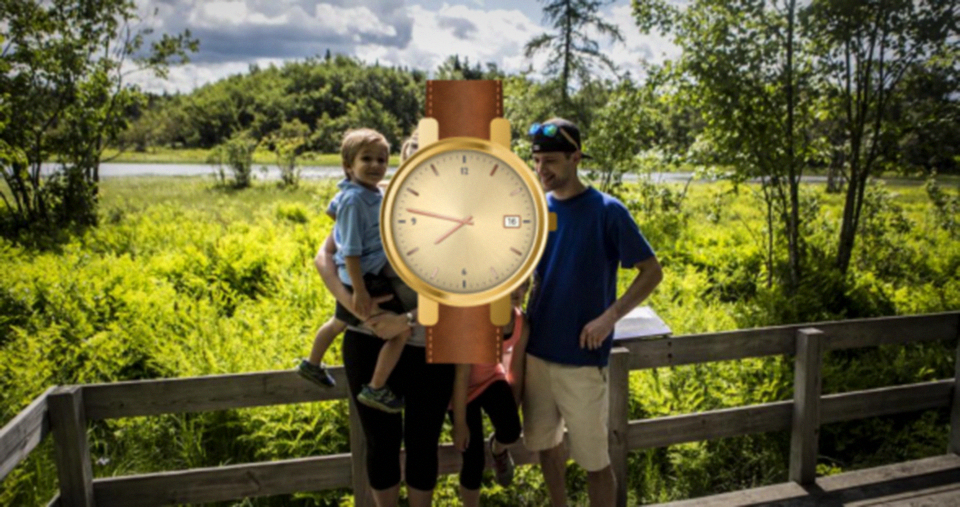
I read 7.47
